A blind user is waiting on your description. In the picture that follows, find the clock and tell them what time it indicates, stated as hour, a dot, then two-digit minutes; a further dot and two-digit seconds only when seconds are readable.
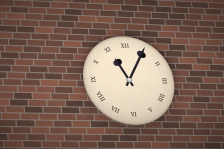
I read 11.05
